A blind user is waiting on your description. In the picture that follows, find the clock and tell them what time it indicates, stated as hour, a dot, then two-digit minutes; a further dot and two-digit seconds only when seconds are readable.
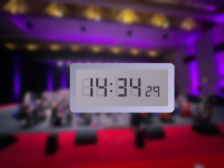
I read 14.34.29
